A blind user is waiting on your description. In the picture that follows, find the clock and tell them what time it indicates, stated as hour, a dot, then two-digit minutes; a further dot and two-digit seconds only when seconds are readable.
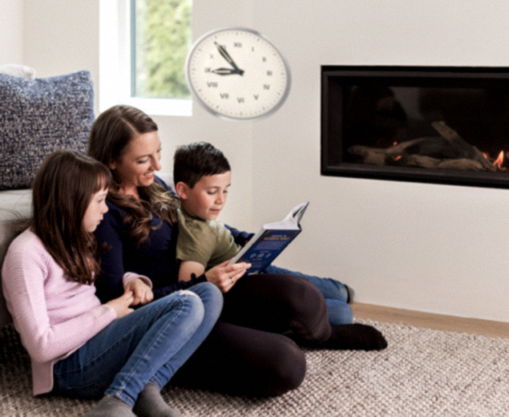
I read 8.54
